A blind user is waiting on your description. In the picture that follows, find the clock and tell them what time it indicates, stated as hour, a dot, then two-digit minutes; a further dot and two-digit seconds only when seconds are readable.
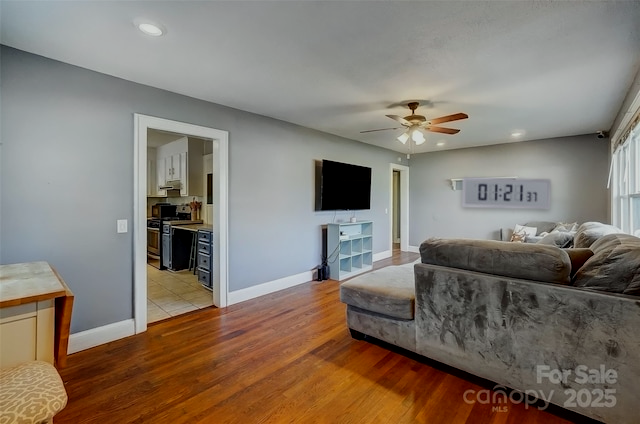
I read 1.21
